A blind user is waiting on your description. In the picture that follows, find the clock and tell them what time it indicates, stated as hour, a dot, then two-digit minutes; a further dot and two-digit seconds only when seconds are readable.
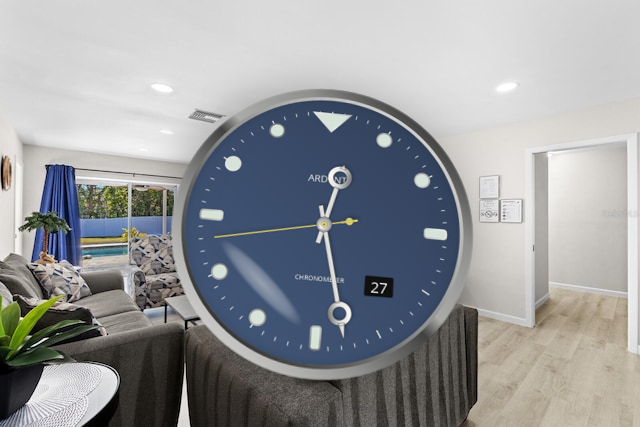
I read 12.27.43
